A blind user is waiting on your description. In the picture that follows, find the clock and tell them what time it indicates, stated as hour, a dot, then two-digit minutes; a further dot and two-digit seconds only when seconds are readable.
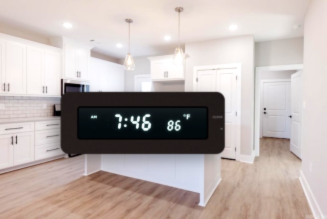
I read 7.46
